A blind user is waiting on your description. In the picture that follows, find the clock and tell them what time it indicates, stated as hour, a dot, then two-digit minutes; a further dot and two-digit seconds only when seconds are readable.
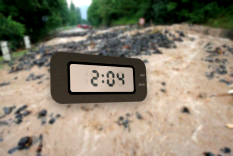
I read 2.04
